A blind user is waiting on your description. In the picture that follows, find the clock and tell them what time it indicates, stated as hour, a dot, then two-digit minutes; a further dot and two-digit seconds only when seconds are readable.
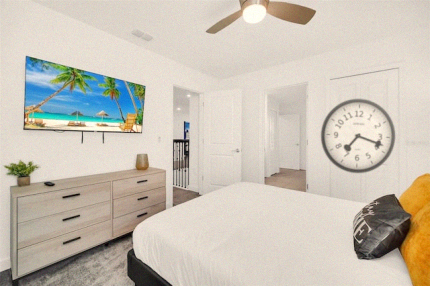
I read 7.18
